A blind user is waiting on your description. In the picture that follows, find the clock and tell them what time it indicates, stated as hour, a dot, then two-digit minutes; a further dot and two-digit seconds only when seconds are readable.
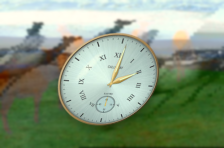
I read 2.01
